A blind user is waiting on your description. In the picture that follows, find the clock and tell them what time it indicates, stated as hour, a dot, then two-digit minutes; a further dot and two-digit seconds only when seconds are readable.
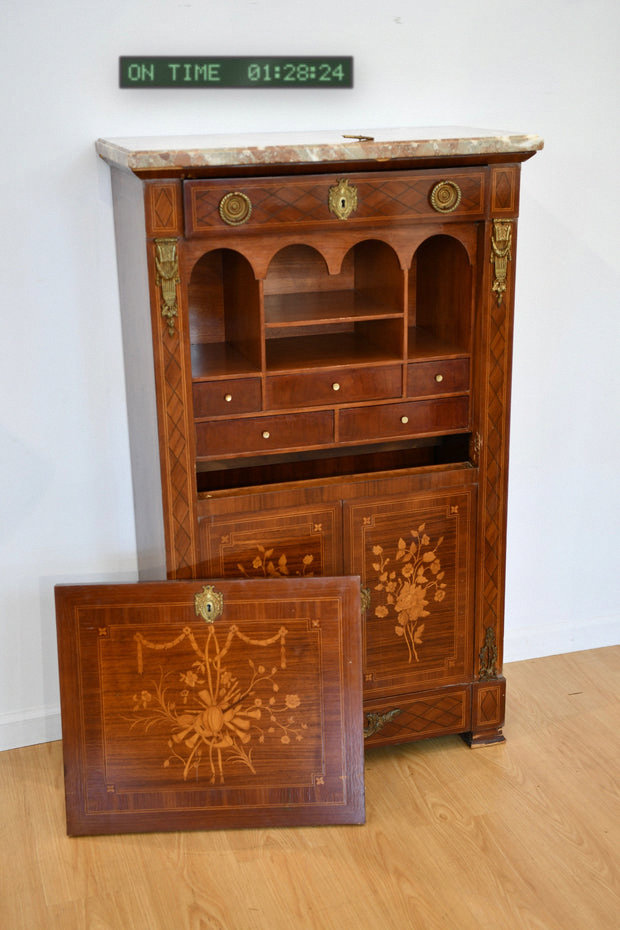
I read 1.28.24
